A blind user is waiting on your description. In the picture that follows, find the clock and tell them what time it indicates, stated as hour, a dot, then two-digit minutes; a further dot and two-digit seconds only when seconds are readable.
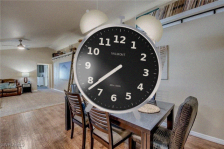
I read 7.38
